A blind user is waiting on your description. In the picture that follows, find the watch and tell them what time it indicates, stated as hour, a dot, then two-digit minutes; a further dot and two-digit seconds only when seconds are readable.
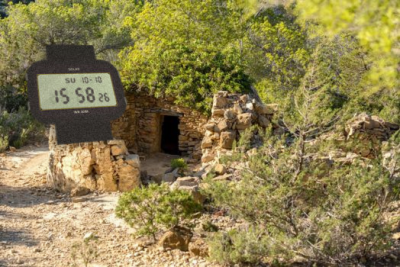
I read 15.58.26
